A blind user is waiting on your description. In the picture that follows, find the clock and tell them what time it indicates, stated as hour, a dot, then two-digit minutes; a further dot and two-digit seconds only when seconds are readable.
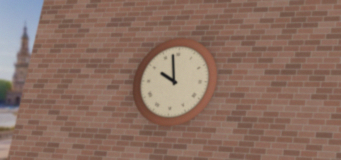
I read 9.58
